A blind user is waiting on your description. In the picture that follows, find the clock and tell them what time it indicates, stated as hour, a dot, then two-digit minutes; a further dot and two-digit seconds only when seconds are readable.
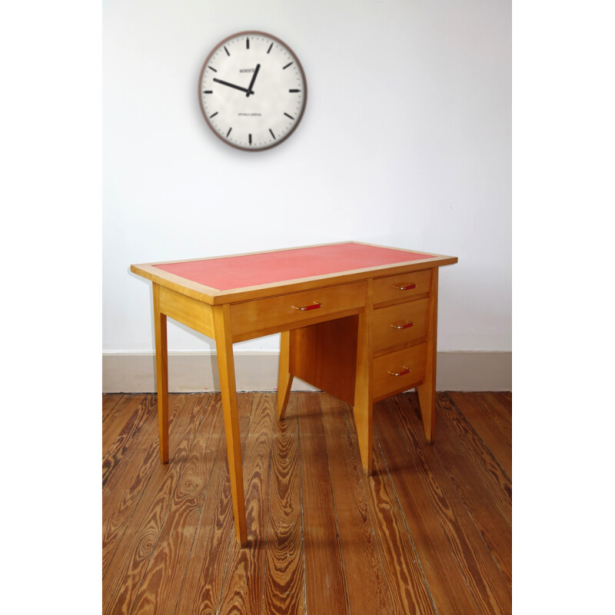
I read 12.48
